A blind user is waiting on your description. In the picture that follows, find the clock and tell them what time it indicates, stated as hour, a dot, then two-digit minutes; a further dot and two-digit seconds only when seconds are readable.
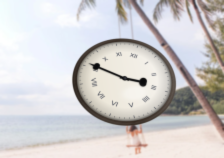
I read 2.46
